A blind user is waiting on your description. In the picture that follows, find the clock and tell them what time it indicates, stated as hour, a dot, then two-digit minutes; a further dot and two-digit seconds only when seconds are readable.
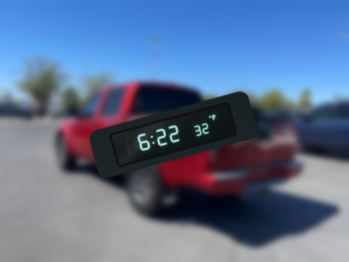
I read 6.22
